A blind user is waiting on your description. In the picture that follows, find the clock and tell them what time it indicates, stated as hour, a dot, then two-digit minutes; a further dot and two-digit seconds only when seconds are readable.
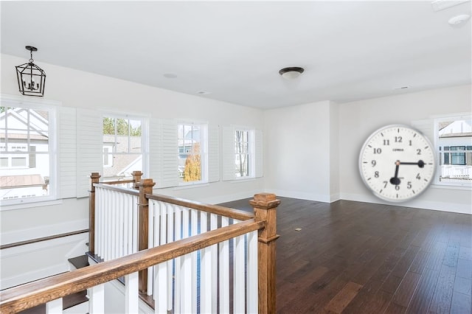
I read 6.15
